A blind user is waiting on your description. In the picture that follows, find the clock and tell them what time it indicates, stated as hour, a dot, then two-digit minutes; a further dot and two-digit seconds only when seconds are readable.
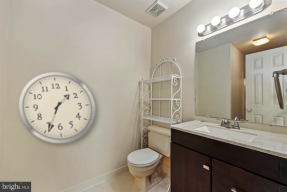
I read 1.34
